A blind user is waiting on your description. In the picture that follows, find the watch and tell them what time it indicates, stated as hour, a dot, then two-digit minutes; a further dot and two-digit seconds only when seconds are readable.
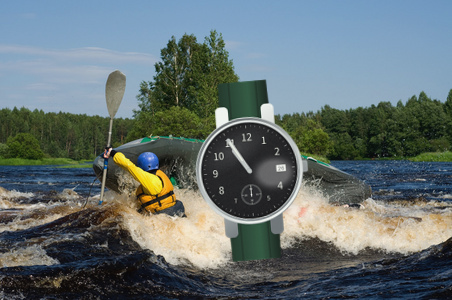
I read 10.55
